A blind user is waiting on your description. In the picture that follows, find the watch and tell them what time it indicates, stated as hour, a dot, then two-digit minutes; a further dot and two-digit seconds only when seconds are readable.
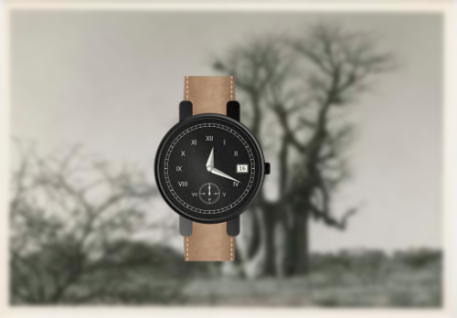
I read 12.19
